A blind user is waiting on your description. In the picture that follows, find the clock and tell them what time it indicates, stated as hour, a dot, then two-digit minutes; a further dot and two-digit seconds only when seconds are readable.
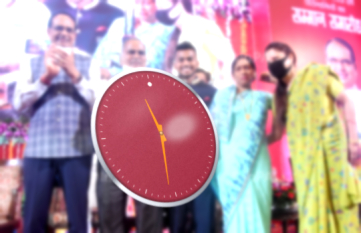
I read 11.31
